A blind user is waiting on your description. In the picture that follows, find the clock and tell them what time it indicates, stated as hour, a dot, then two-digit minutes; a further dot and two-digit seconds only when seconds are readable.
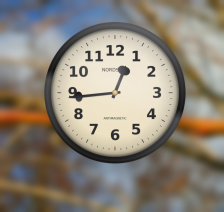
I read 12.44
